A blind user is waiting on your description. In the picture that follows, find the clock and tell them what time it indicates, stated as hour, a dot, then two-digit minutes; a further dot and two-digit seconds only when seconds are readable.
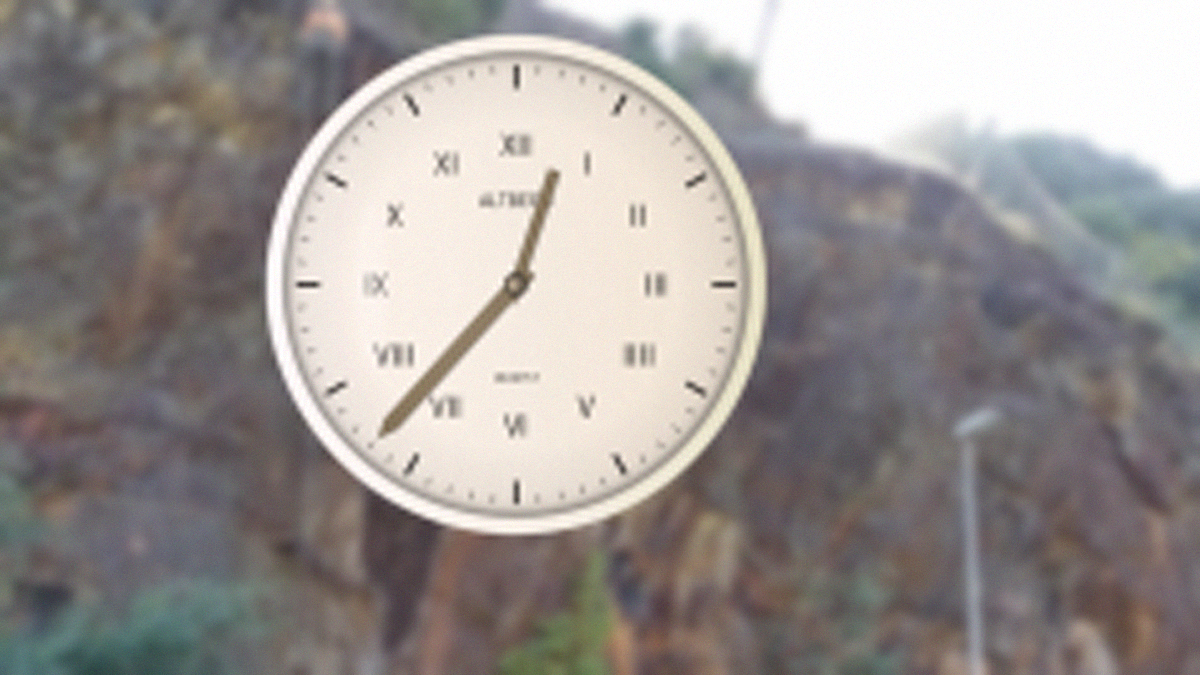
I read 12.37
